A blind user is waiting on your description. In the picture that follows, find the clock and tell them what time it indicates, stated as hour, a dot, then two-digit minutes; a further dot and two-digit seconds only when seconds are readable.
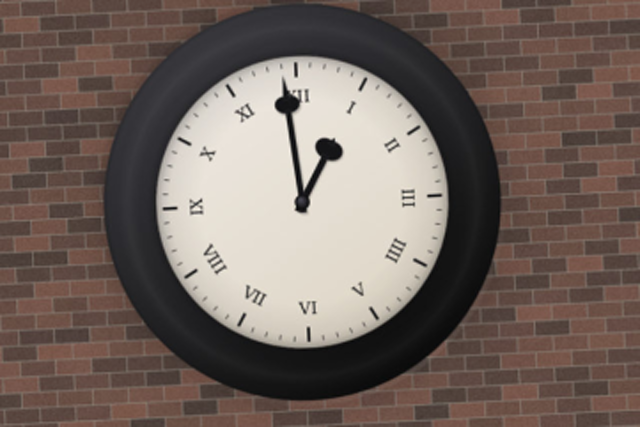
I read 12.59
